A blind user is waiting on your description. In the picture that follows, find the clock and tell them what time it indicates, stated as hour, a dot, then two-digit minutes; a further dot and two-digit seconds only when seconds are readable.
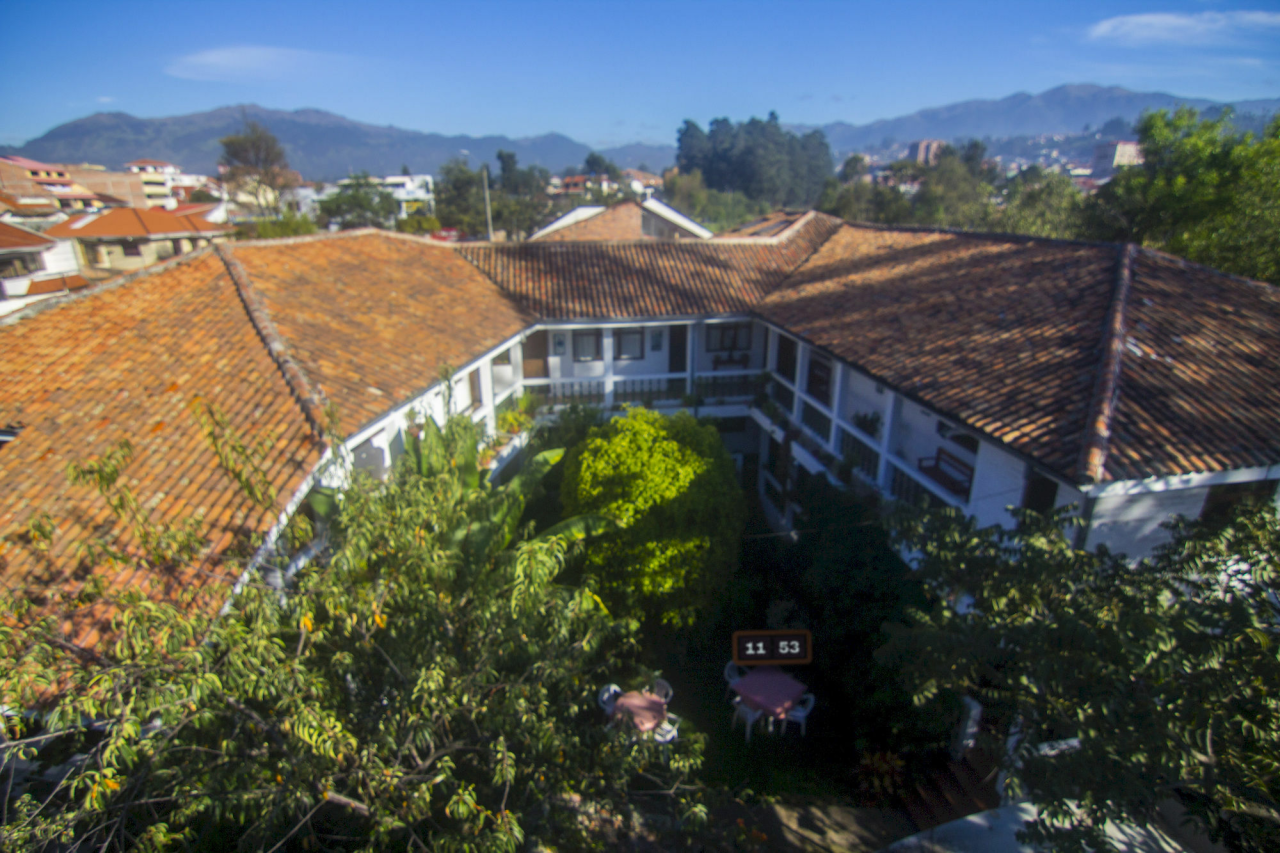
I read 11.53
